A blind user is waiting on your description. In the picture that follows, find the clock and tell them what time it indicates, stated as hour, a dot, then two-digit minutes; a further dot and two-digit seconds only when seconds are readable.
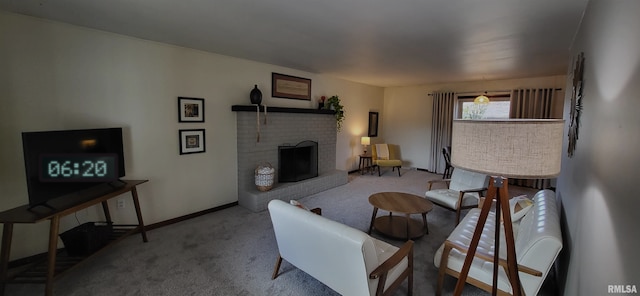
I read 6.20
